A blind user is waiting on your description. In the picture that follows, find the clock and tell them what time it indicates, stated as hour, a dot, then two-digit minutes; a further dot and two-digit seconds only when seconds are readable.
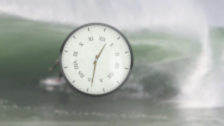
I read 12.29
